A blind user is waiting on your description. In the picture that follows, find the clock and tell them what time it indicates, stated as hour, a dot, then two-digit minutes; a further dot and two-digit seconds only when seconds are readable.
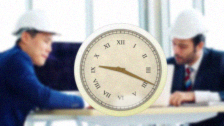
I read 9.19
